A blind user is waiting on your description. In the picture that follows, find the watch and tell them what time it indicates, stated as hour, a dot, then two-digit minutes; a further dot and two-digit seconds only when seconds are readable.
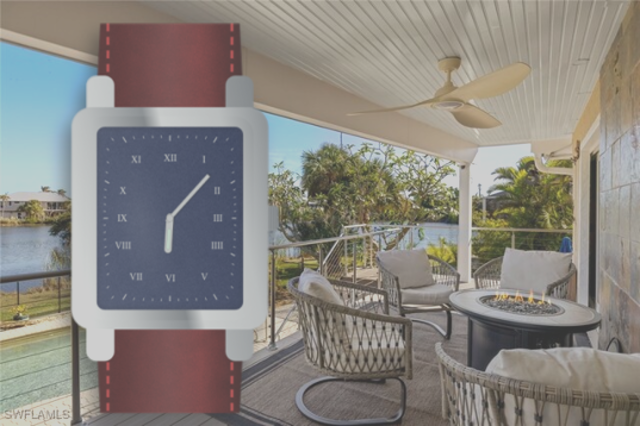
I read 6.07
